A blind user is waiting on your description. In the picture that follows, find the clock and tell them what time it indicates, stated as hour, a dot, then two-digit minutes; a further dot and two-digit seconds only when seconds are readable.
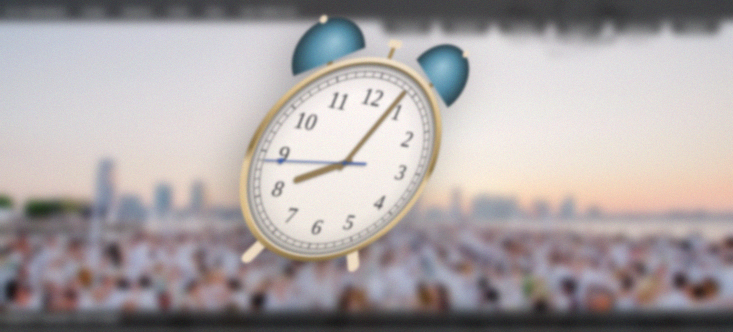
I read 8.03.44
